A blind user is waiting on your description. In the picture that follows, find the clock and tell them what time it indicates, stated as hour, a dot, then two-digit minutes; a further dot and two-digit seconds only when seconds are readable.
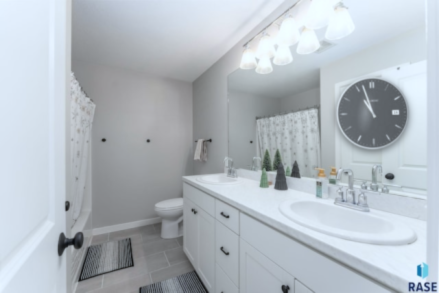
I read 10.57
